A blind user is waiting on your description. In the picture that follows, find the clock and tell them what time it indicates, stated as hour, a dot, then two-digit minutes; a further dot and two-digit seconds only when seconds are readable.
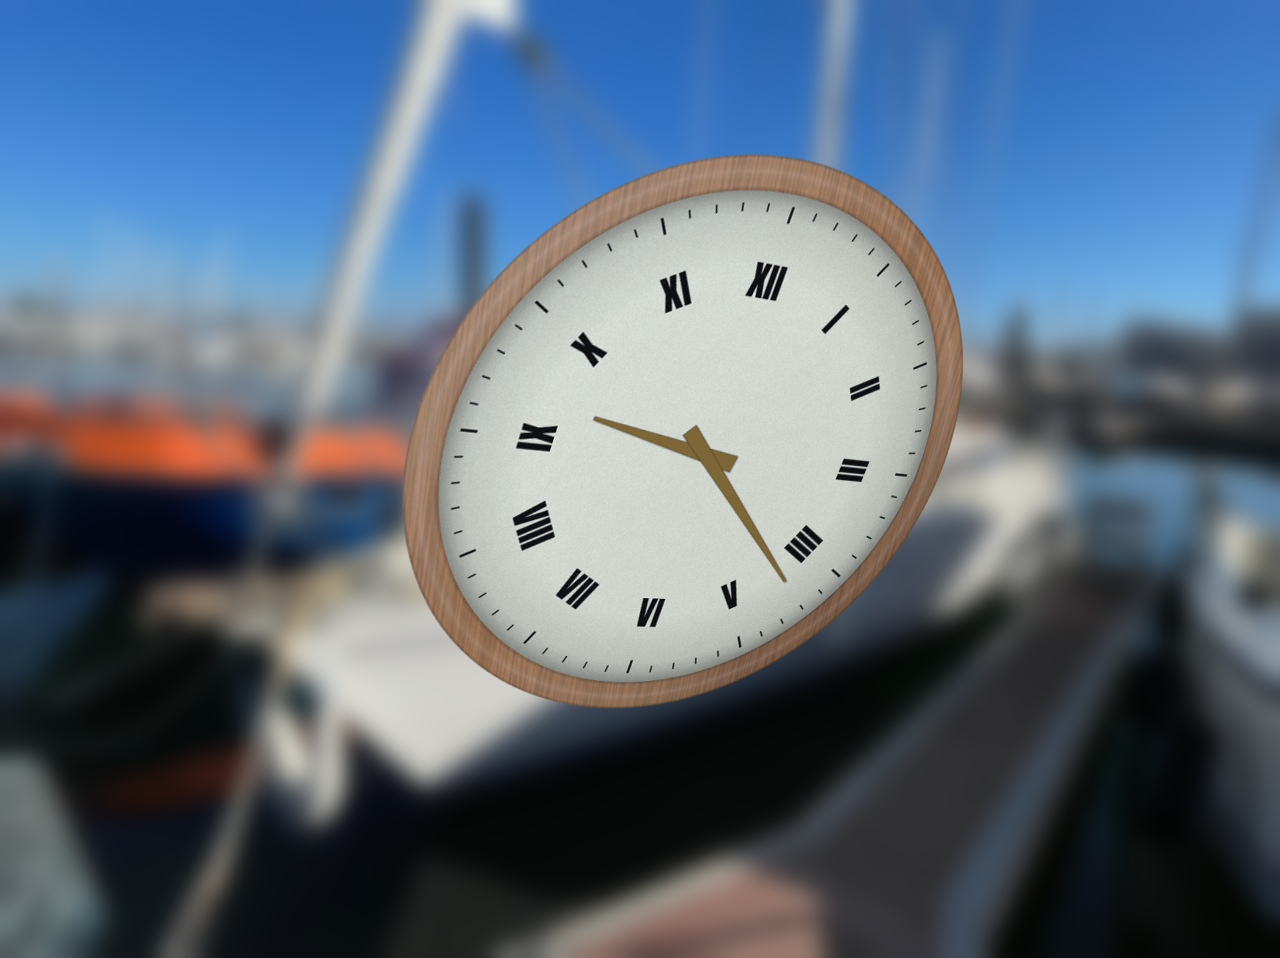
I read 9.22
